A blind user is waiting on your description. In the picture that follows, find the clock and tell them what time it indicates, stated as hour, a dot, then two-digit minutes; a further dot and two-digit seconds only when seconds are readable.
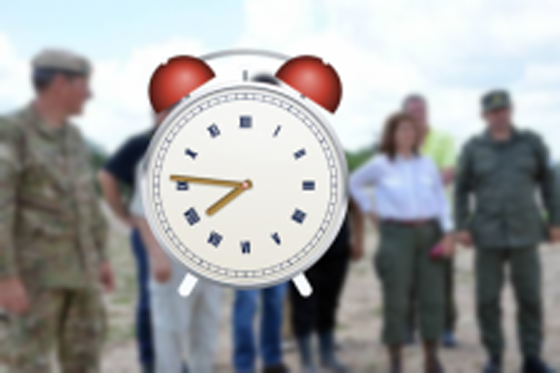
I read 7.46
